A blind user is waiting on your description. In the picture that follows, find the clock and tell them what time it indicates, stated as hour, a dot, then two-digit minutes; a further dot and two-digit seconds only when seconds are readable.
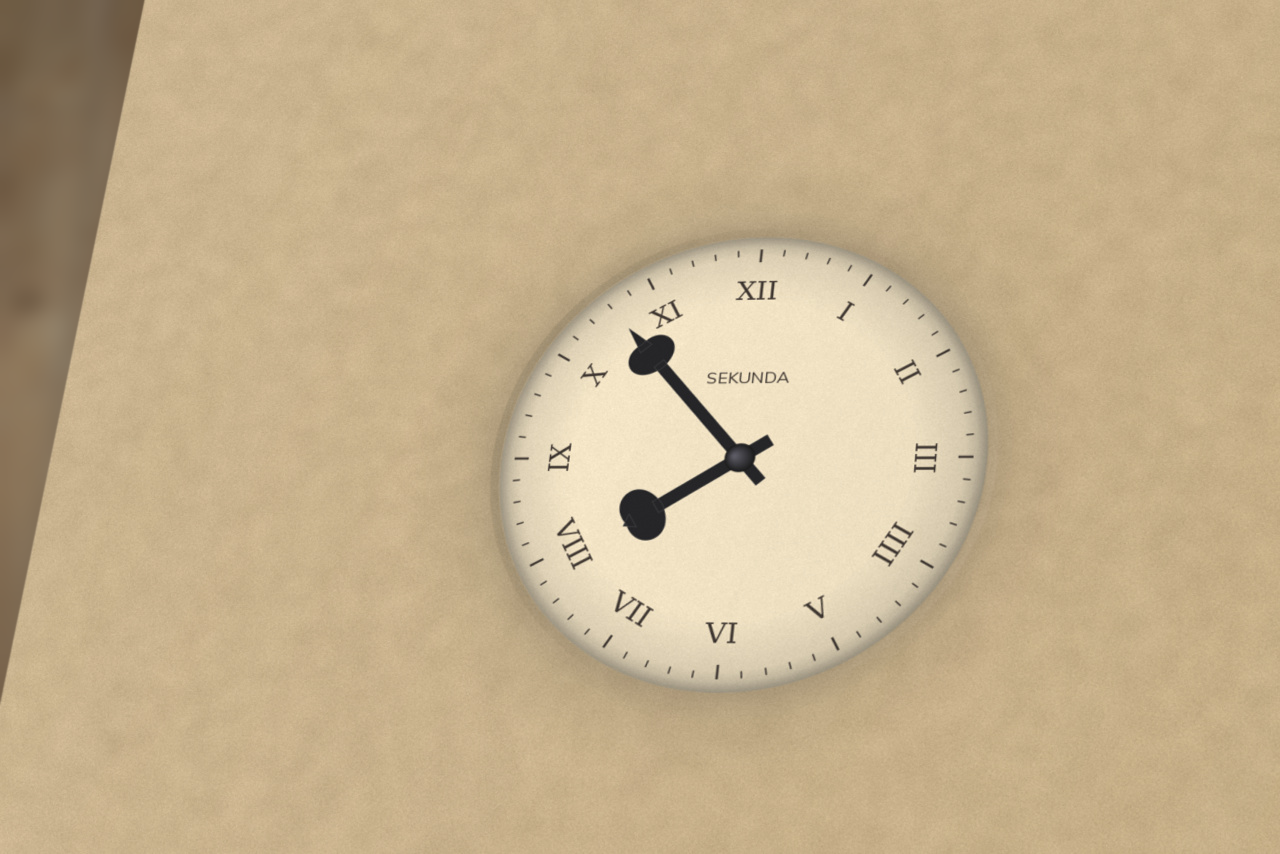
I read 7.53
